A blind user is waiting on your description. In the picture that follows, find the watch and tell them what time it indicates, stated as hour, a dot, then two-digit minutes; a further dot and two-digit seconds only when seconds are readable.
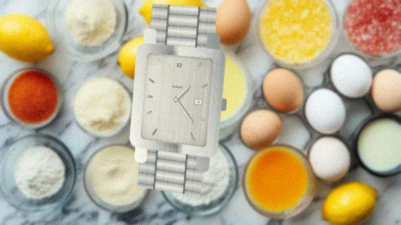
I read 1.23
